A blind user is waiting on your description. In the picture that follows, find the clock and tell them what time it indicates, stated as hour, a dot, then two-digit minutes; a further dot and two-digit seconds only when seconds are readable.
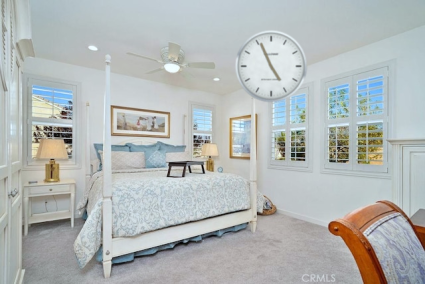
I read 4.56
